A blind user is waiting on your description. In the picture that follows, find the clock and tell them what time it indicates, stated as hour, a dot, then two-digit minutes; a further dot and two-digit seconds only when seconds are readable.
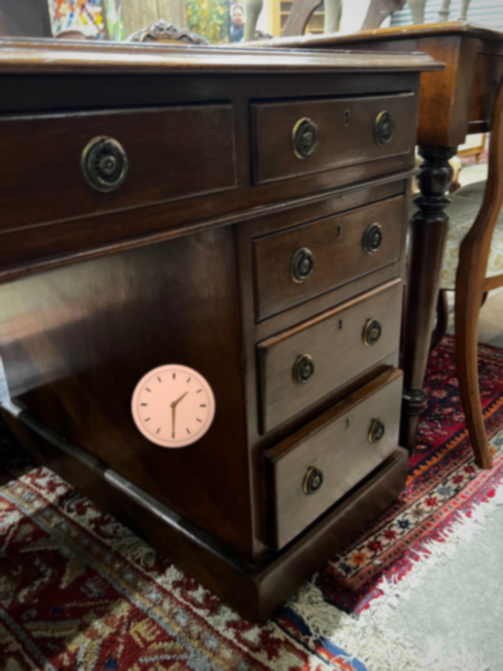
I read 1.30
